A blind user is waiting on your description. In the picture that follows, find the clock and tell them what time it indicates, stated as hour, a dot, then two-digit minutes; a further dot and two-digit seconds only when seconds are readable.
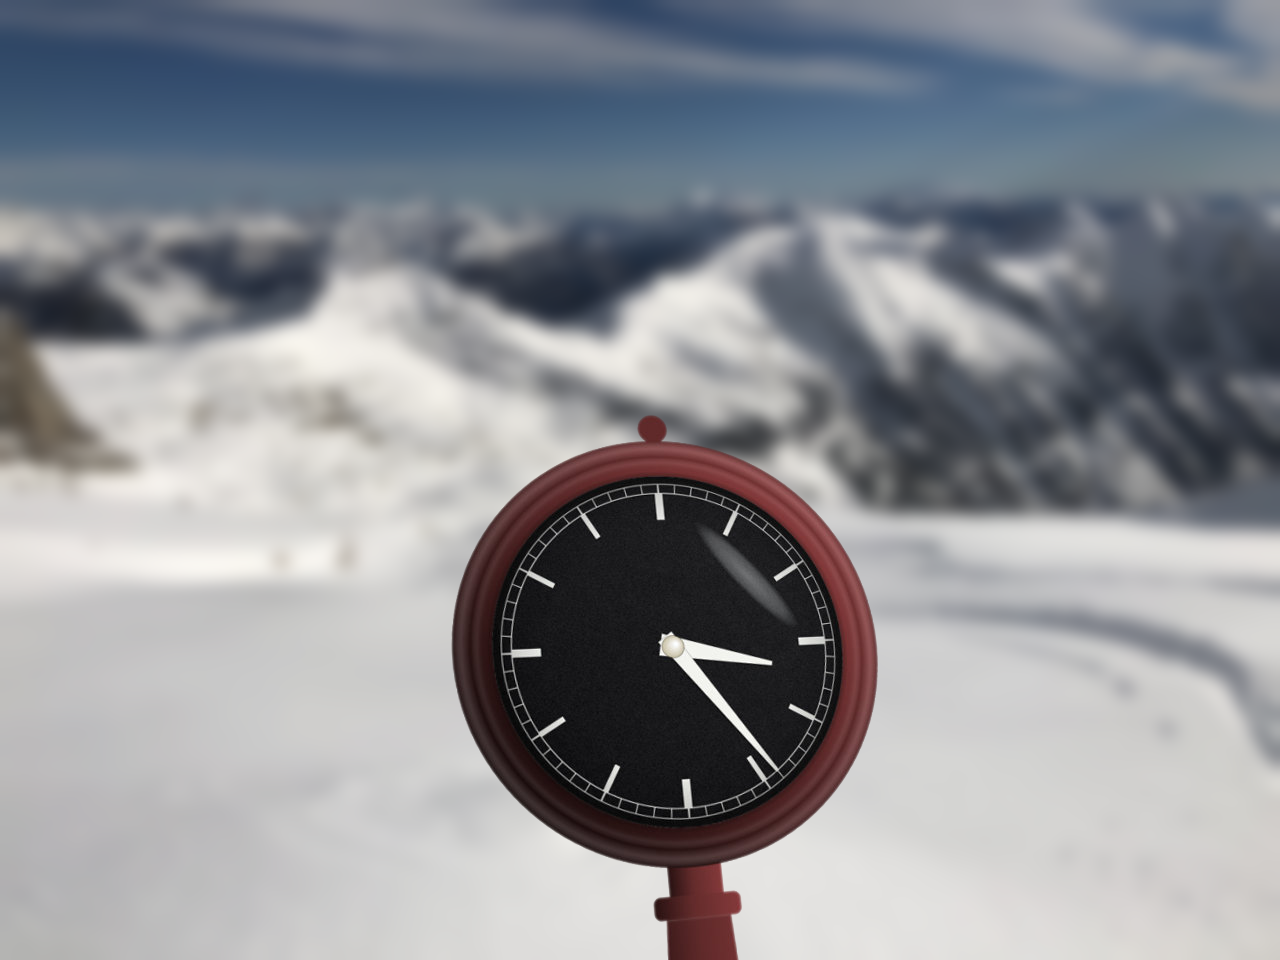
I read 3.24
